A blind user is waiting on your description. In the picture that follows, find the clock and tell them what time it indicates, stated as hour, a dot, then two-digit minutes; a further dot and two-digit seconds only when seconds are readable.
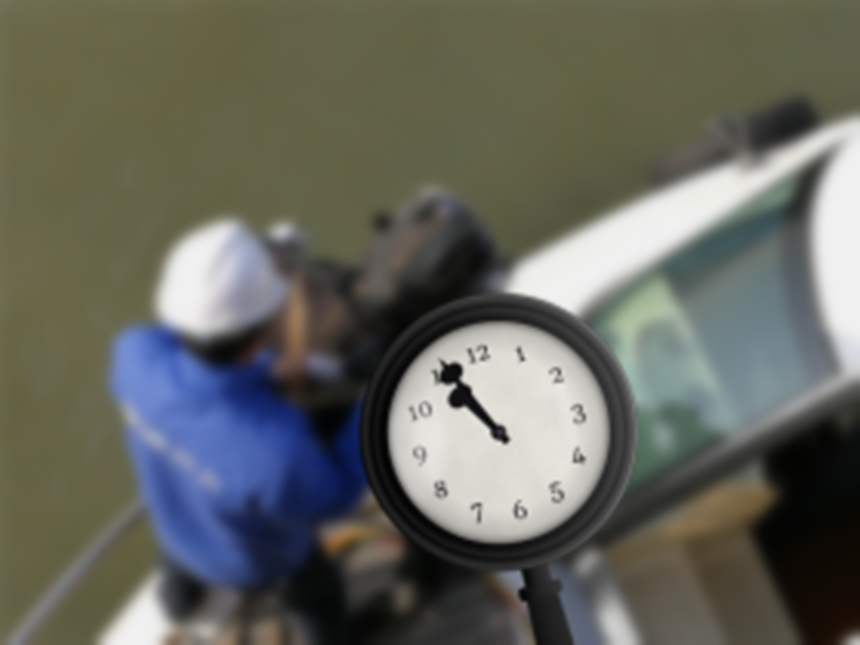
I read 10.56
